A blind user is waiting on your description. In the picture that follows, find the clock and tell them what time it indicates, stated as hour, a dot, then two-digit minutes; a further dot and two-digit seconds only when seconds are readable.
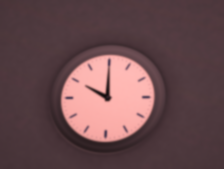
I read 10.00
